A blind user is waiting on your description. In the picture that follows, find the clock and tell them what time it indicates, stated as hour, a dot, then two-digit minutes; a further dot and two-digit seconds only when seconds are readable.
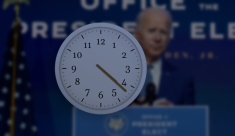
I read 4.22
